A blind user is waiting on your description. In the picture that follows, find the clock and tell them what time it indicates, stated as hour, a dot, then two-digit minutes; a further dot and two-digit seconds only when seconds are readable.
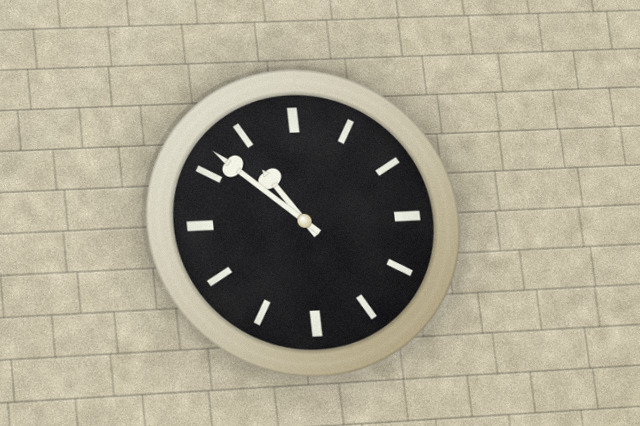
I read 10.52
